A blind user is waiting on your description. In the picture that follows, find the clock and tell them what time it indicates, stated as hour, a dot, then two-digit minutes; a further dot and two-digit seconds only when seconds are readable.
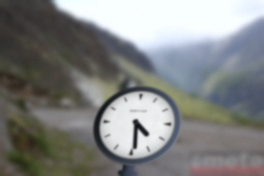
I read 4.29
